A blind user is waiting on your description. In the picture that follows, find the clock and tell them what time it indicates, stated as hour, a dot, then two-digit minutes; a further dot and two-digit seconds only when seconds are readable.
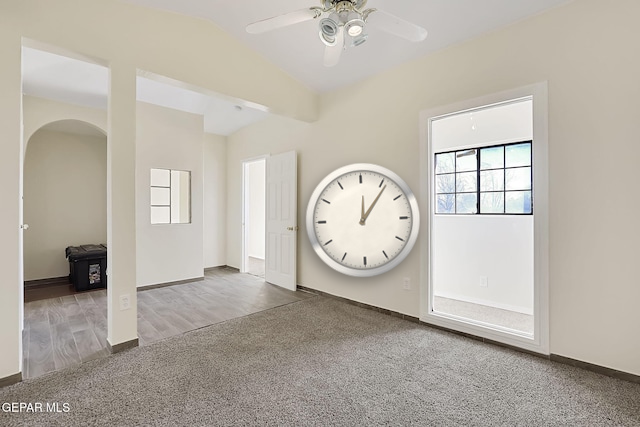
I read 12.06
